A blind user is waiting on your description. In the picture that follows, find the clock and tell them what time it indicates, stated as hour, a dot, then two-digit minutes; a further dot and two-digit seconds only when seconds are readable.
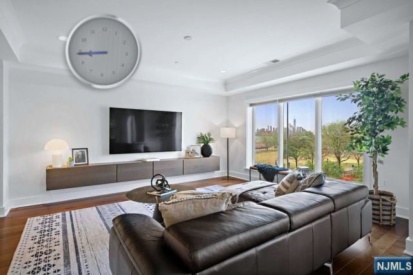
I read 8.44
